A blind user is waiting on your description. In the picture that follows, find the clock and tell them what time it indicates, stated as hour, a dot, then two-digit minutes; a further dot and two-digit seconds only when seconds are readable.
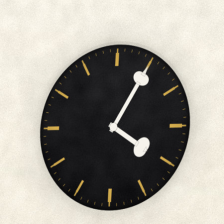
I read 4.05
